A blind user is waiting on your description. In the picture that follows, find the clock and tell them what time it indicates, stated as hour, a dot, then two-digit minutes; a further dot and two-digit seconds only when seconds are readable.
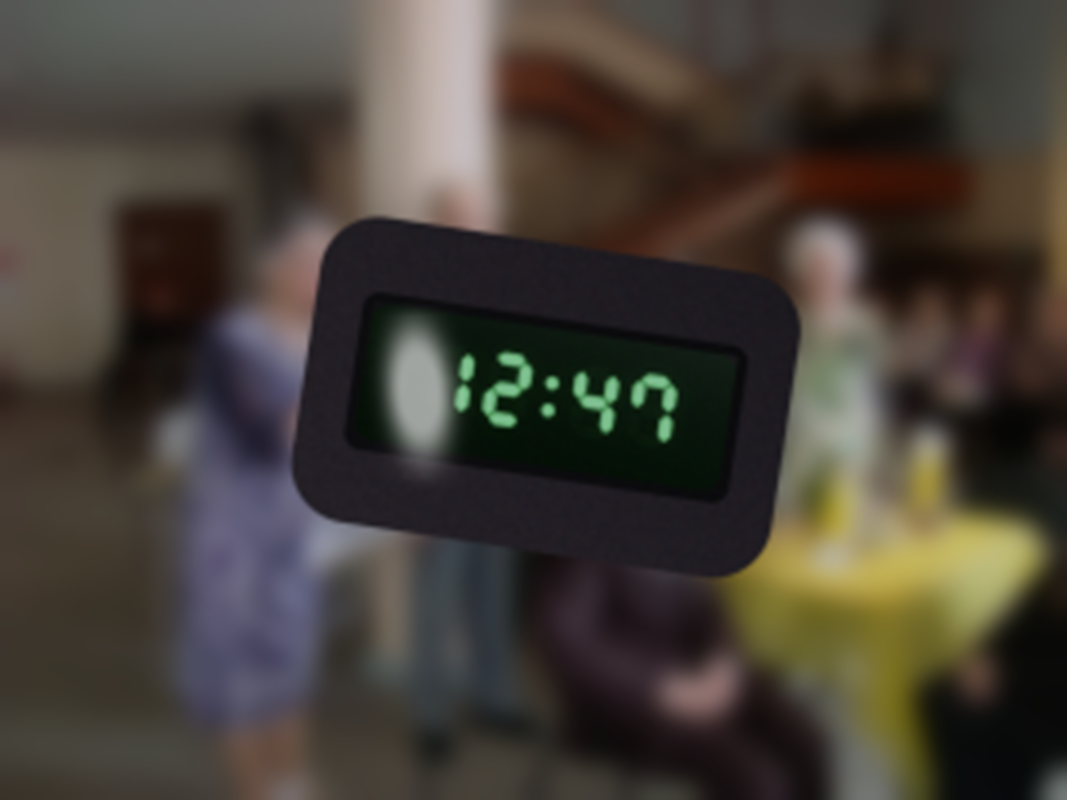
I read 12.47
